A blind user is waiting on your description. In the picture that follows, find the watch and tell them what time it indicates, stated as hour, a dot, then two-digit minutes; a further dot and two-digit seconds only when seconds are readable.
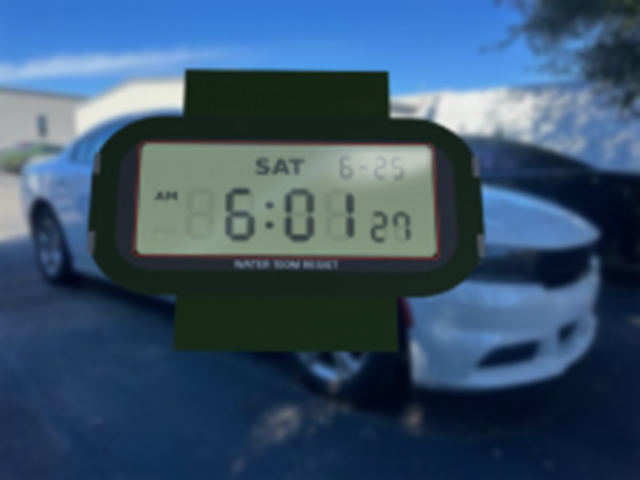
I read 6.01.27
